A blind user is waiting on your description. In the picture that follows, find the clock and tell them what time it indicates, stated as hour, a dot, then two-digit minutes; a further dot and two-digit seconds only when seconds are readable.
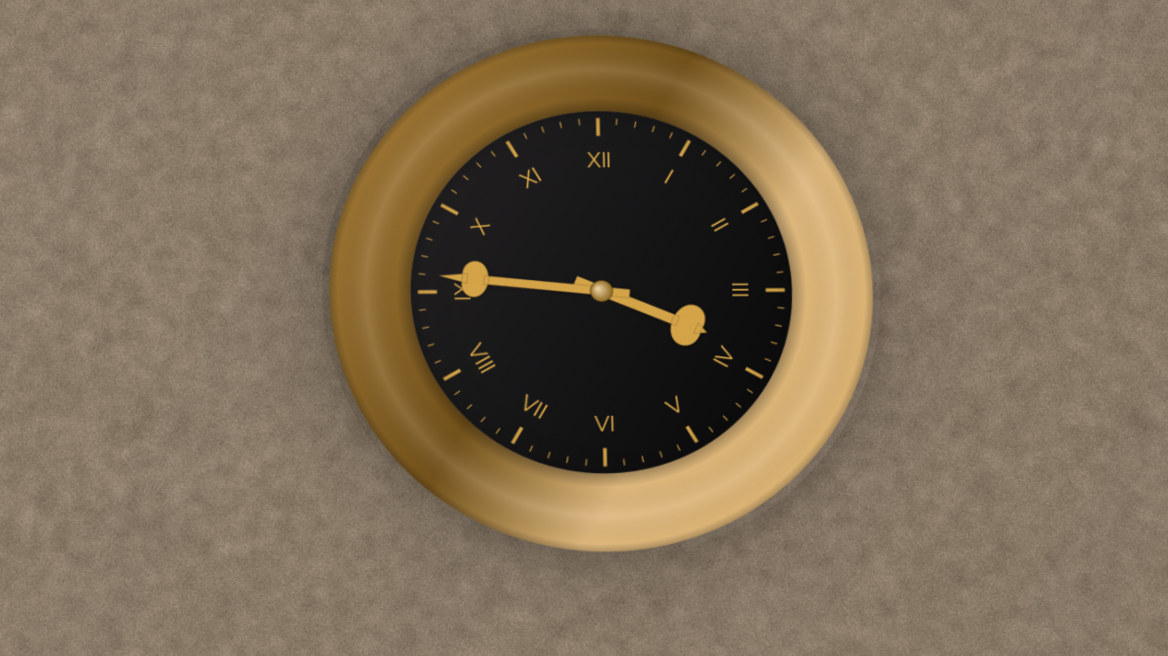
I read 3.46
